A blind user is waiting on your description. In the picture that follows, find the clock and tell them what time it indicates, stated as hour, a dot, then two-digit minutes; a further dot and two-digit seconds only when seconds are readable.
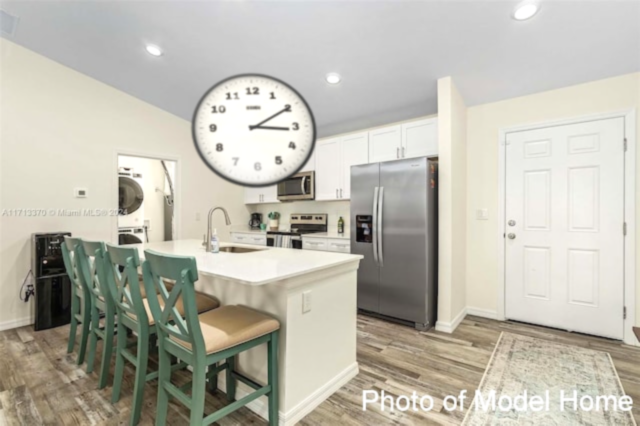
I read 3.10
